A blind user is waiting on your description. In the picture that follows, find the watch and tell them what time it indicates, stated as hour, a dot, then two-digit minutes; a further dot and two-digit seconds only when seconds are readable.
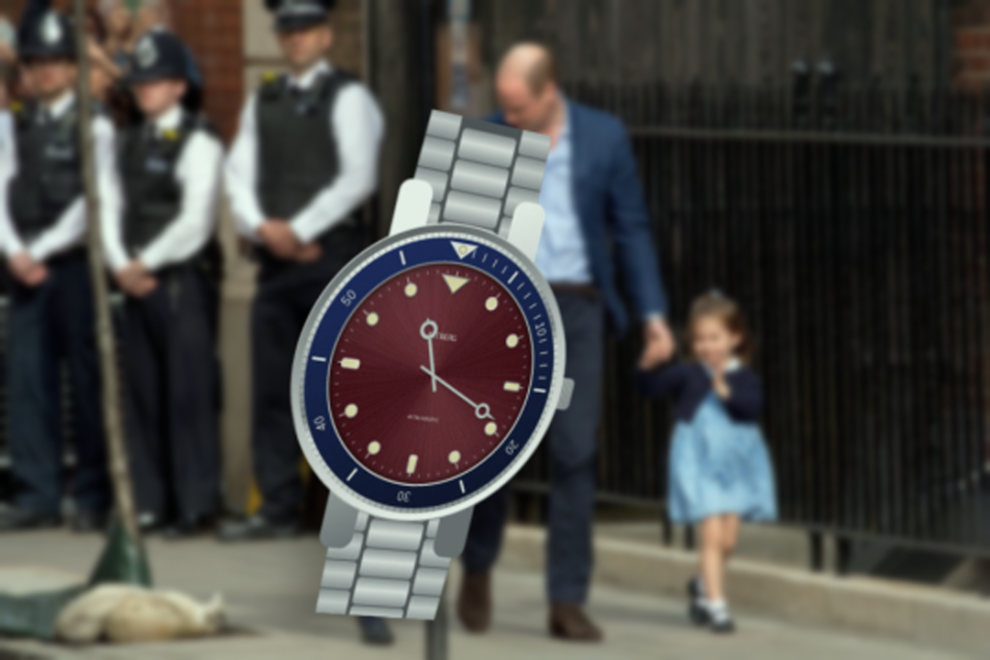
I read 11.19
